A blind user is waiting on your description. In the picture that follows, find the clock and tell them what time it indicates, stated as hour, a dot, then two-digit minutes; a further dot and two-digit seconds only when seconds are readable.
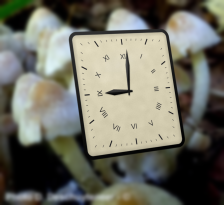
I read 9.01
